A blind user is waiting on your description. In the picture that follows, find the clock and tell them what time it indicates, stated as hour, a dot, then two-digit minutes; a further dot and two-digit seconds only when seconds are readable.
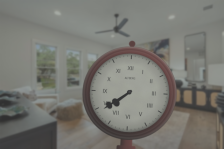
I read 7.39
